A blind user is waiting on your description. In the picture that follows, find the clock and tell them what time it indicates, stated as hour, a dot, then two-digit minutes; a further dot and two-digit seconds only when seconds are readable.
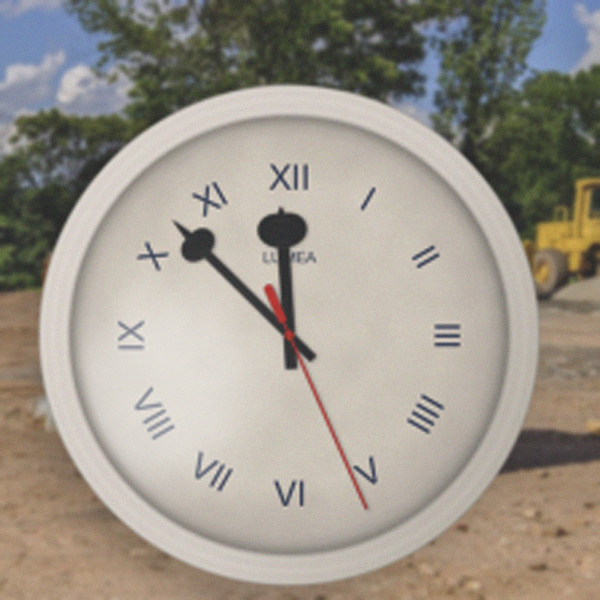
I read 11.52.26
